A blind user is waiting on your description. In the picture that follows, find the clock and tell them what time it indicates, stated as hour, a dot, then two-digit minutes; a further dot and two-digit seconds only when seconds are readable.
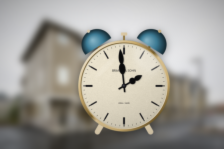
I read 1.59
